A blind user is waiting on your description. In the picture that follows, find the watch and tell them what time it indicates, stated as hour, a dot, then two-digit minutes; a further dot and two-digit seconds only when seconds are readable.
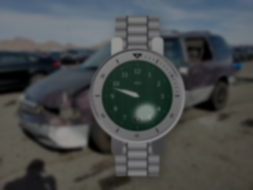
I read 9.48
